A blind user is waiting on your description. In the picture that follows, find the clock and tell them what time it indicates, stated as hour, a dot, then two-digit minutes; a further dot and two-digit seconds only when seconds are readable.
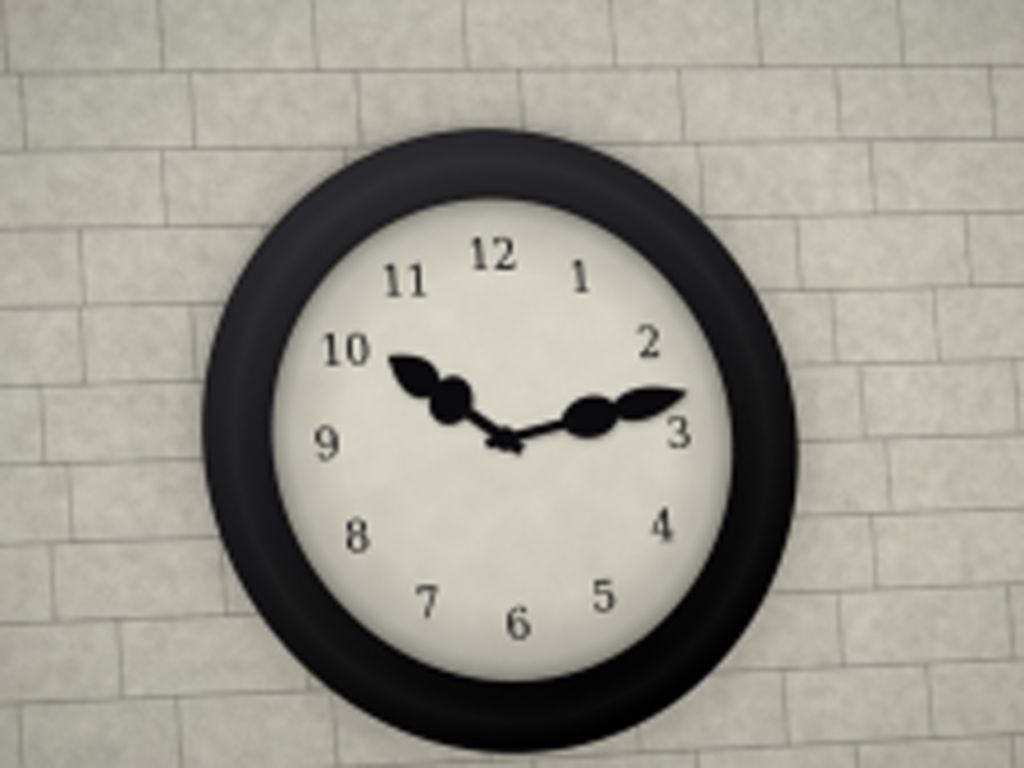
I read 10.13
